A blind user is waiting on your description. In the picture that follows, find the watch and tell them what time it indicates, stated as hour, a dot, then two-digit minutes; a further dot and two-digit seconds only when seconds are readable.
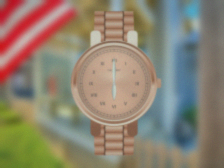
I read 6.00
